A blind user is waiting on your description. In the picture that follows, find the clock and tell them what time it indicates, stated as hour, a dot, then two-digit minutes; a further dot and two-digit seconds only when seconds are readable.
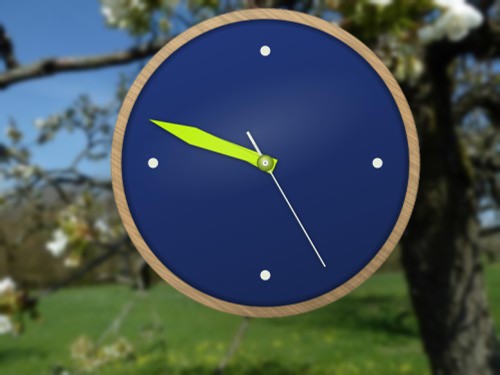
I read 9.48.25
